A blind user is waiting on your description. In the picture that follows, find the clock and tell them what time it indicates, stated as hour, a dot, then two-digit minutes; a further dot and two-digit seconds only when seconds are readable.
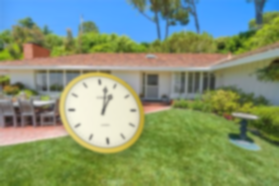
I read 1.02
